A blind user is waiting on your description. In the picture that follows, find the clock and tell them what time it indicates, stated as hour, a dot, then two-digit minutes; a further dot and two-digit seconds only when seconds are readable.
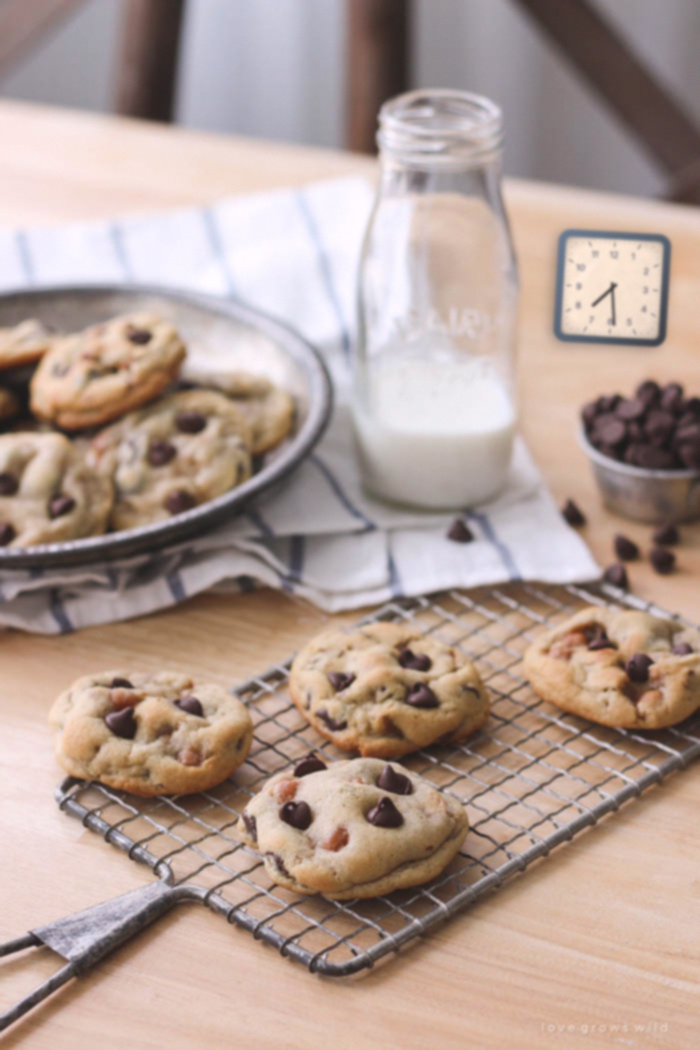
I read 7.29
